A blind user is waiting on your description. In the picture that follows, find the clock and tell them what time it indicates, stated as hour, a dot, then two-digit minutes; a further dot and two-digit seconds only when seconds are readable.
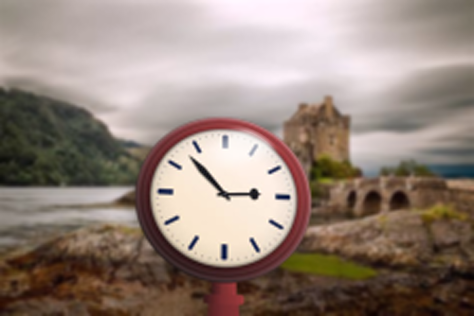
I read 2.53
